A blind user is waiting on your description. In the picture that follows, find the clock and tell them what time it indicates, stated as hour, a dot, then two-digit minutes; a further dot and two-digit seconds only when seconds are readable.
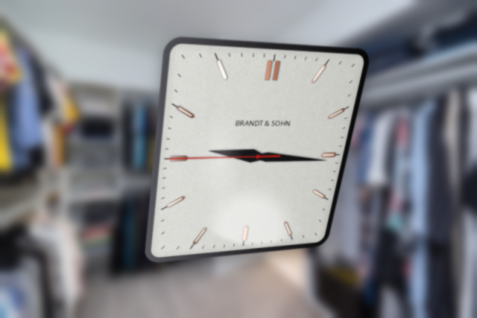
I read 9.15.45
